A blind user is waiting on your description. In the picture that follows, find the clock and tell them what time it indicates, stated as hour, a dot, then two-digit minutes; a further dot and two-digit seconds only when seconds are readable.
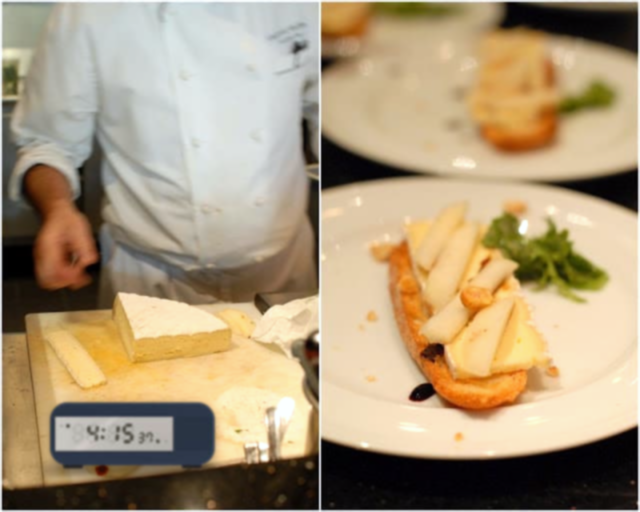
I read 4.15
